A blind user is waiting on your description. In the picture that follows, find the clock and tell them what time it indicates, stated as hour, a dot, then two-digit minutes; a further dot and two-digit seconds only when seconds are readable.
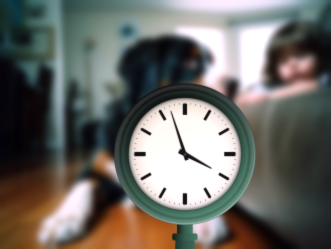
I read 3.57
